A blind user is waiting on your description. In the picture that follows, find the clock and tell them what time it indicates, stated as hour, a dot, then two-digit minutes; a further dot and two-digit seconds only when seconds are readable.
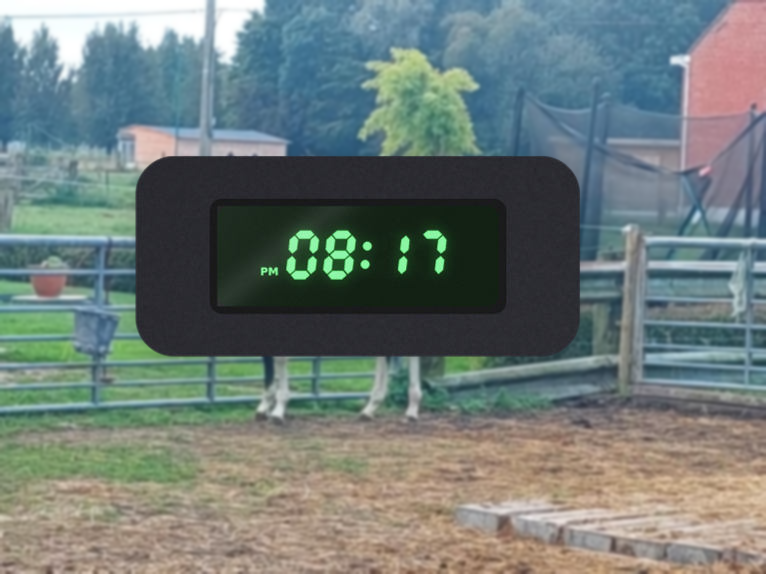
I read 8.17
